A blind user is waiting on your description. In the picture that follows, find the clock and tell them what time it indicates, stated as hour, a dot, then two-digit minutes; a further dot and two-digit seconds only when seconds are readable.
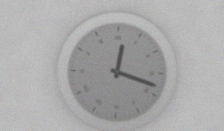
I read 12.18
